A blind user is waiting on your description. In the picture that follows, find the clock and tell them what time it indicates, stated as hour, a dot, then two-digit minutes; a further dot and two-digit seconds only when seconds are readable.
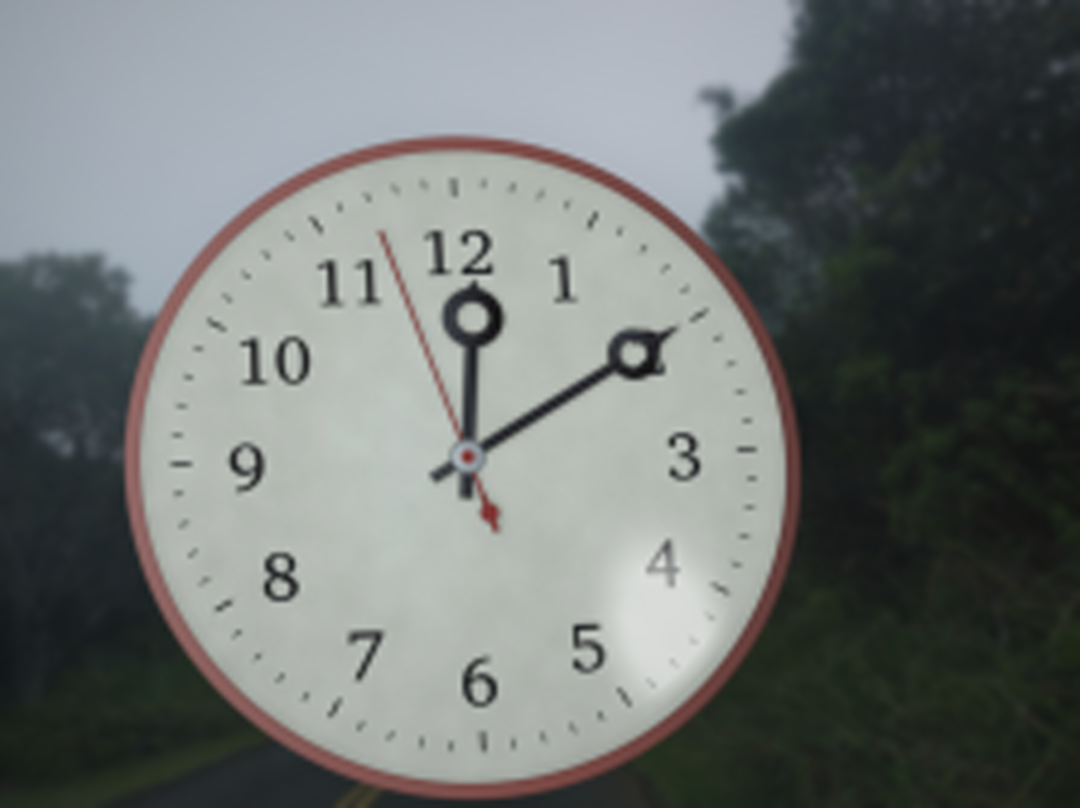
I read 12.09.57
